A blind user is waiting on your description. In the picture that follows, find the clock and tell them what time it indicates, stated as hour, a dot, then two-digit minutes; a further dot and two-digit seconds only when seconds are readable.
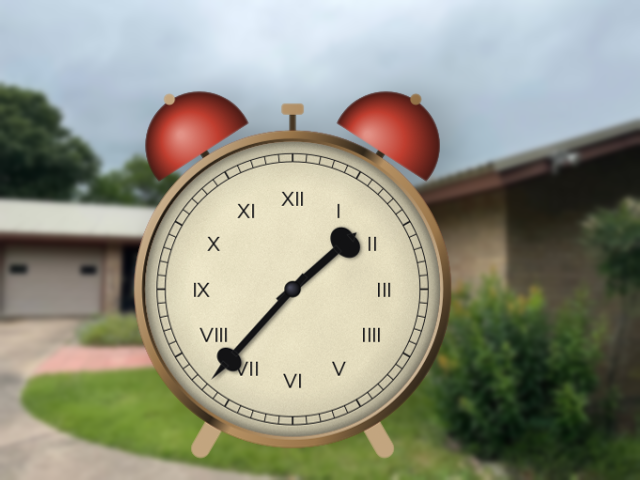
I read 1.37
